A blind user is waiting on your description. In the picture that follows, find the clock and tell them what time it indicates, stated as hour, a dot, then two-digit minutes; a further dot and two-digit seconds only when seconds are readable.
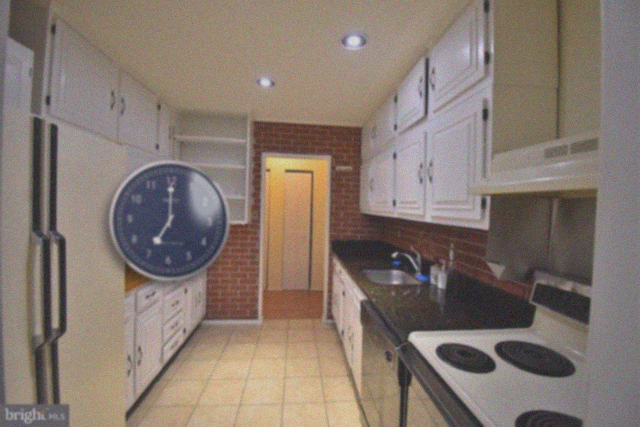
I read 7.00
